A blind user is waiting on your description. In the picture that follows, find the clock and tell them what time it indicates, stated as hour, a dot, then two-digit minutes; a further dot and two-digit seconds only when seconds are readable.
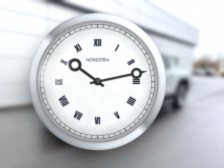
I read 10.13
